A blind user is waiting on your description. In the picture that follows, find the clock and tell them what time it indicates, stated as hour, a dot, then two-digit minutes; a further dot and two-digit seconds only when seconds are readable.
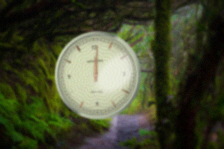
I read 12.01
